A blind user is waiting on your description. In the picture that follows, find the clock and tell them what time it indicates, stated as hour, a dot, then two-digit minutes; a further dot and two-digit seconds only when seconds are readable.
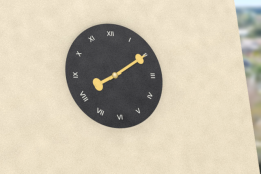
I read 8.10
